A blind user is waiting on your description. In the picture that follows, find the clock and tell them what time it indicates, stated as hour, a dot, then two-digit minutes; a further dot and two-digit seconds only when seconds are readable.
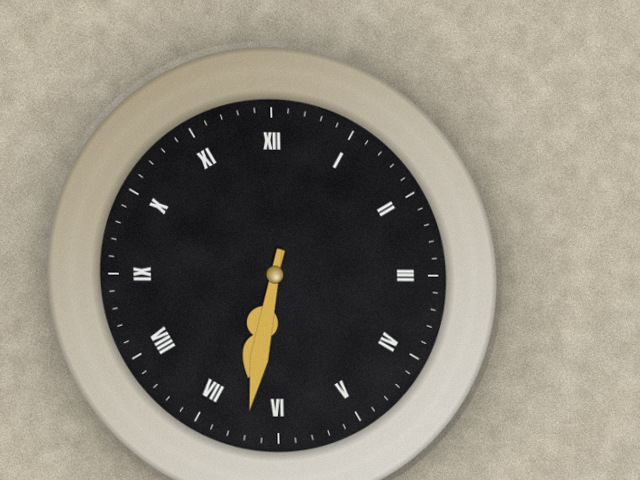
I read 6.32
